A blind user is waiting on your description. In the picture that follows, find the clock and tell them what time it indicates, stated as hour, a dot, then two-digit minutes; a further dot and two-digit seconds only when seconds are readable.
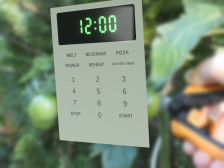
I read 12.00
